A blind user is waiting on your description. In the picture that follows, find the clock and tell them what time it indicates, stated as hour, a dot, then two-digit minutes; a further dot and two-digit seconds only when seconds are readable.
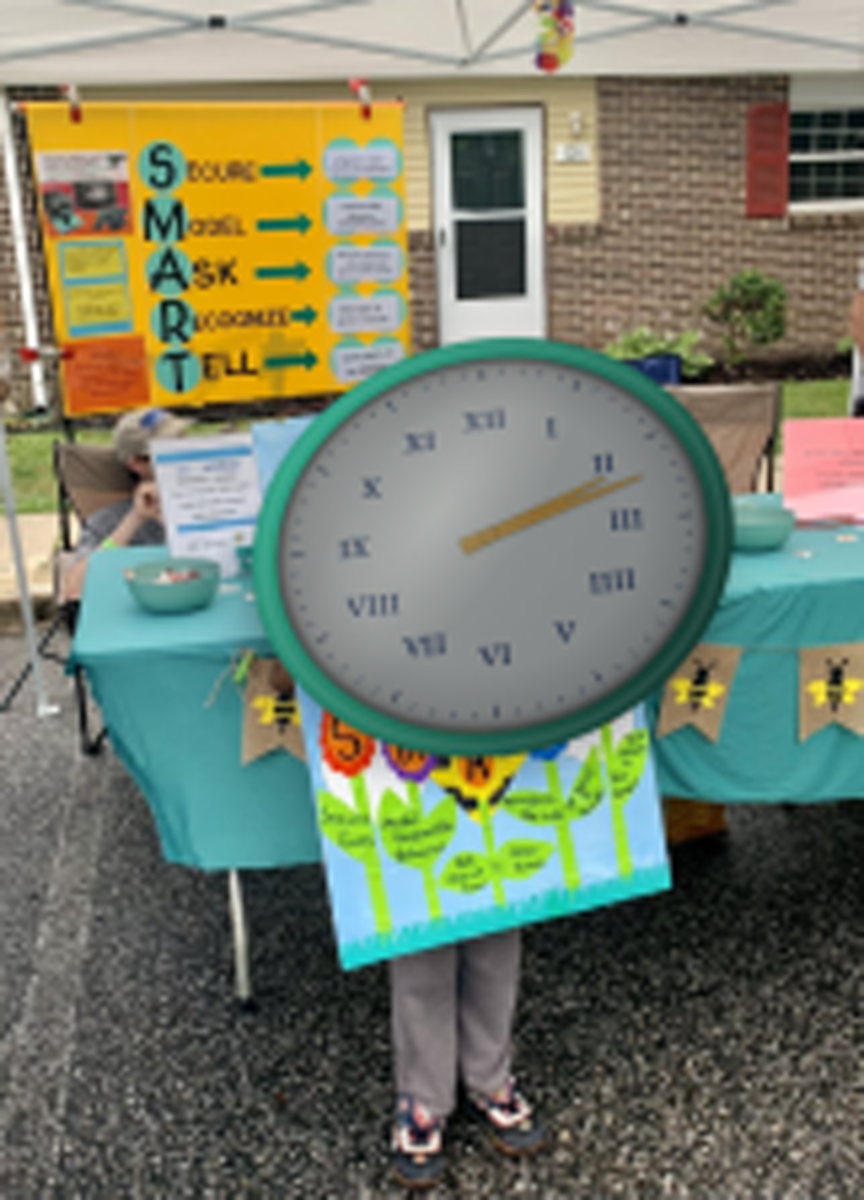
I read 2.12
